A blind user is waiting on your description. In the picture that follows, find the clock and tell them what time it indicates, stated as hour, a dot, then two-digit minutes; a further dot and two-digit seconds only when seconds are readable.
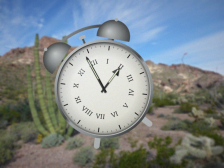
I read 1.59
